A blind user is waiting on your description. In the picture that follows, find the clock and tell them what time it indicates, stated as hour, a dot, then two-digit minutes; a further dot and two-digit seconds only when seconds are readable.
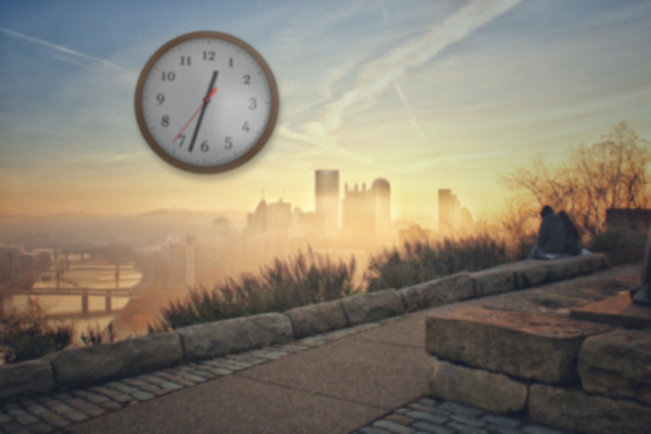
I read 12.32.36
